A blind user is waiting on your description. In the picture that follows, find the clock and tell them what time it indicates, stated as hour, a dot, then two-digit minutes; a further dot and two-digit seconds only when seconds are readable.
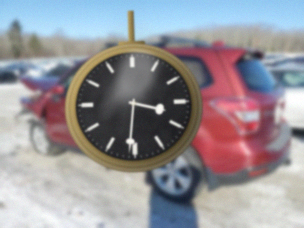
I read 3.31
